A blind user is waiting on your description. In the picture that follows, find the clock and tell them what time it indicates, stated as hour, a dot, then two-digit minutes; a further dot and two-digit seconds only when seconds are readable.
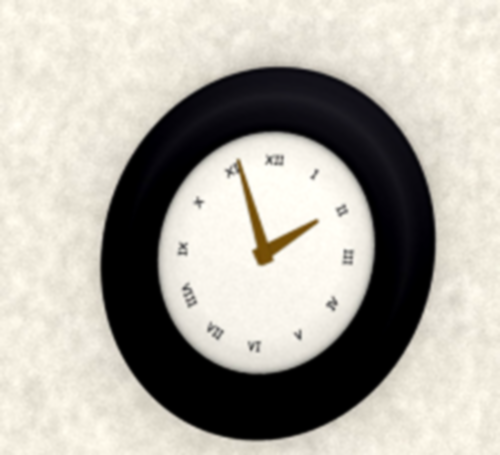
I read 1.56
